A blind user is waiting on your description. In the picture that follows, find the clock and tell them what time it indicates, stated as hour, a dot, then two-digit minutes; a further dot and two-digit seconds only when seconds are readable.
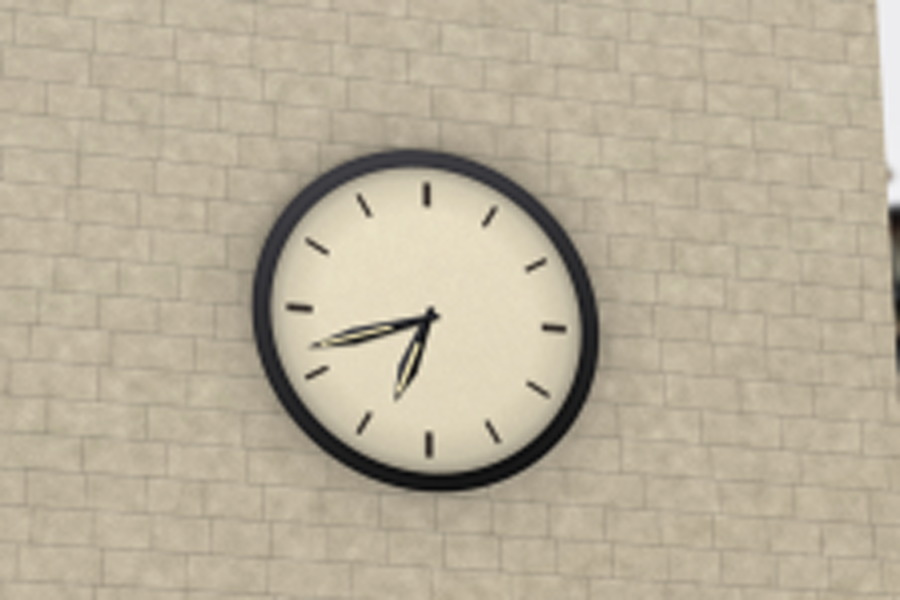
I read 6.42
